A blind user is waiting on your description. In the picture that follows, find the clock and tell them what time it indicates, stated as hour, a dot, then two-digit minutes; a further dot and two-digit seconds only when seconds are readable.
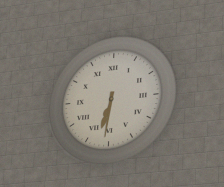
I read 6.31
